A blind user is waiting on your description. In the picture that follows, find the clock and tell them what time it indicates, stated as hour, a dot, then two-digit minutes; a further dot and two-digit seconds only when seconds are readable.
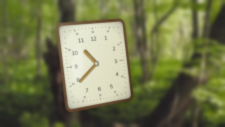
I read 10.39
